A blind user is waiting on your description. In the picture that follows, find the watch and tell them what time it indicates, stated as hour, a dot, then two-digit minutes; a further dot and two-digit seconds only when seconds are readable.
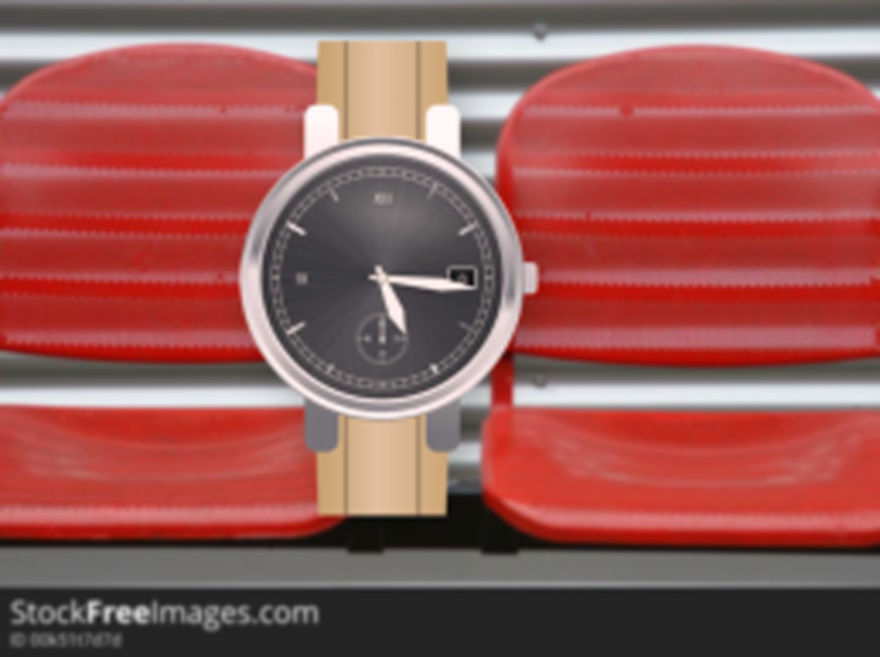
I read 5.16
